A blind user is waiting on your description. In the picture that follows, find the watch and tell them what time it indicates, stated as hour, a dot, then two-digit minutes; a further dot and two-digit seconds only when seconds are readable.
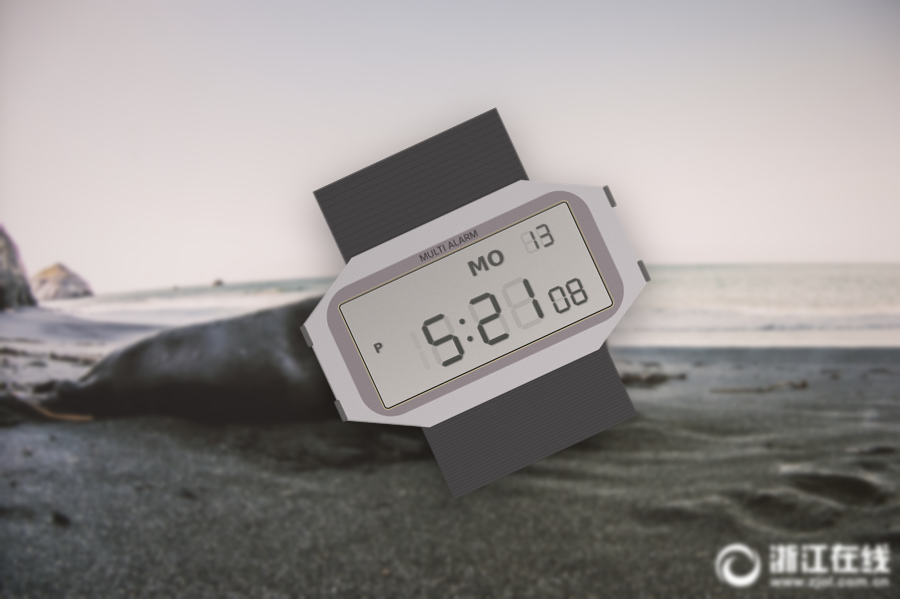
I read 5.21.08
